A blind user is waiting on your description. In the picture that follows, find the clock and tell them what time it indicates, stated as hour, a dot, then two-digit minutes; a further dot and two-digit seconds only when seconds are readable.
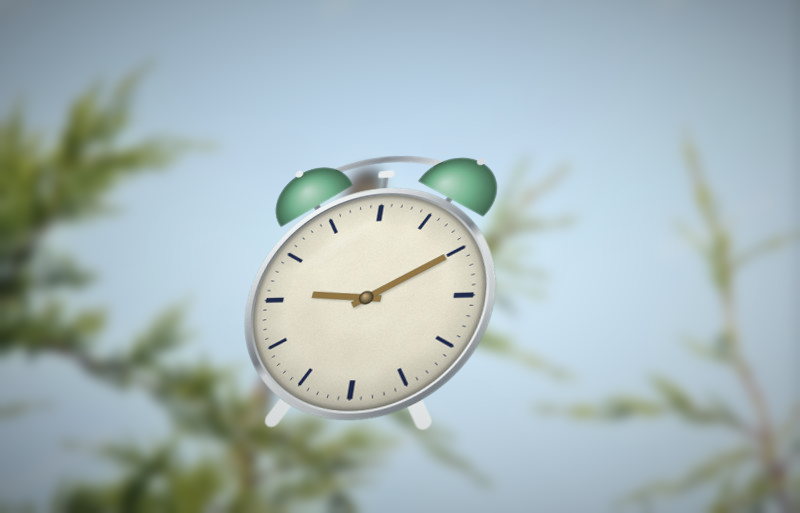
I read 9.10
